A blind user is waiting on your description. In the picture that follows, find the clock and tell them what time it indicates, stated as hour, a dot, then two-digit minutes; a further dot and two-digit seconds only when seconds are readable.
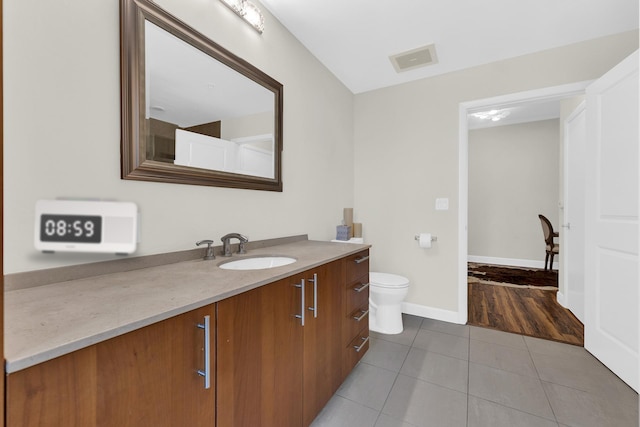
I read 8.59
